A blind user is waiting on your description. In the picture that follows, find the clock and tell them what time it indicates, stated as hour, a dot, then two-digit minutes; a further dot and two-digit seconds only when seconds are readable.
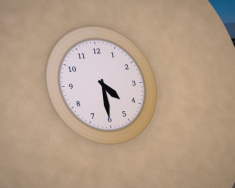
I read 4.30
